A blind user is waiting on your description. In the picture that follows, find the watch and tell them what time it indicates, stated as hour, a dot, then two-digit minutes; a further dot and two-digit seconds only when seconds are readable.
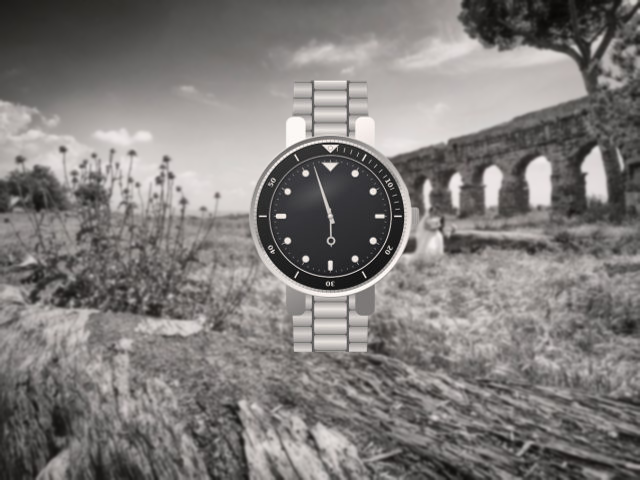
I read 5.57
